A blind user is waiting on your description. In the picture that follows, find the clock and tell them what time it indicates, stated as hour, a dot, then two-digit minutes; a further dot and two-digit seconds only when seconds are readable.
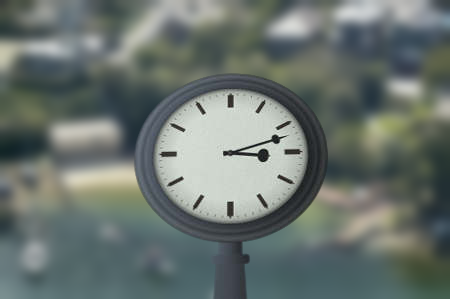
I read 3.12
